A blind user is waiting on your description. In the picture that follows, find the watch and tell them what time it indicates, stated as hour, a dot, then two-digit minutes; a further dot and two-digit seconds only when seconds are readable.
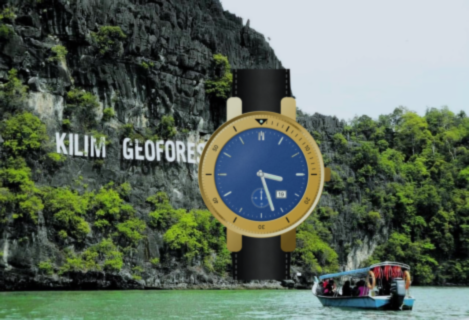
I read 3.27
